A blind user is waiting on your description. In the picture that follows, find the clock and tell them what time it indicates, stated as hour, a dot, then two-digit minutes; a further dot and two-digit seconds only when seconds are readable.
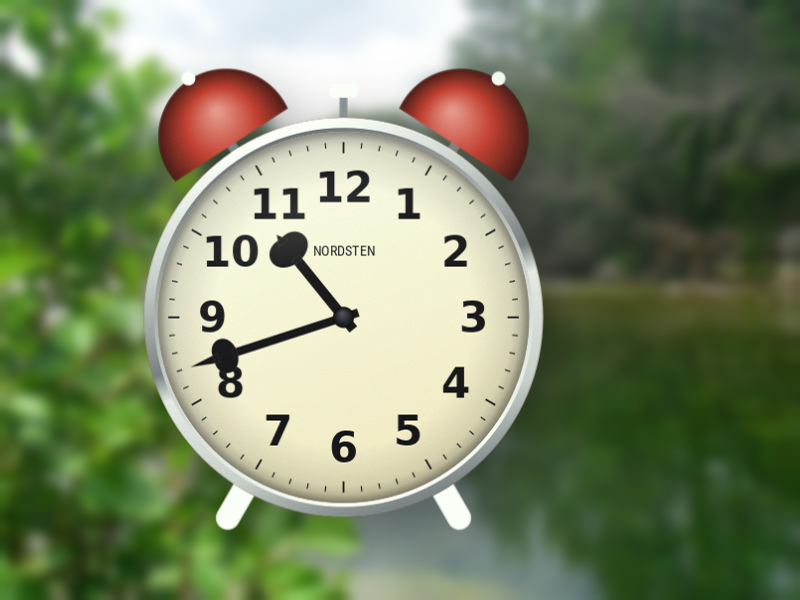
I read 10.42
